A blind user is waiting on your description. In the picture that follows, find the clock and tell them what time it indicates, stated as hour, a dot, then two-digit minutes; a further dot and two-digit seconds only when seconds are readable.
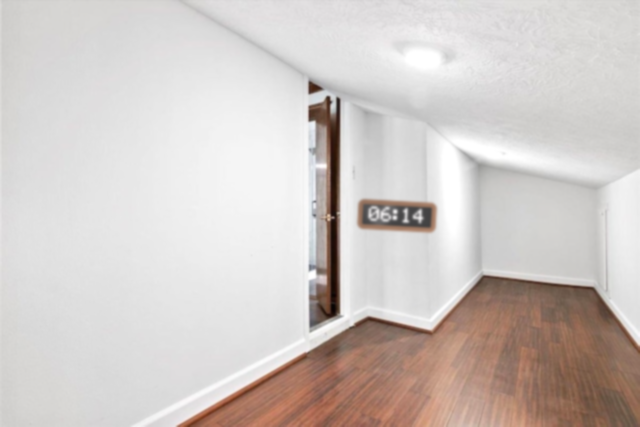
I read 6.14
